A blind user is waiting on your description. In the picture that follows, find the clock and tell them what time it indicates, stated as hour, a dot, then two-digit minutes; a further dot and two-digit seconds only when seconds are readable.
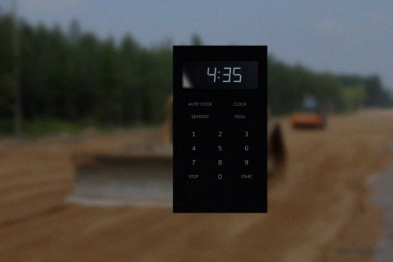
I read 4.35
